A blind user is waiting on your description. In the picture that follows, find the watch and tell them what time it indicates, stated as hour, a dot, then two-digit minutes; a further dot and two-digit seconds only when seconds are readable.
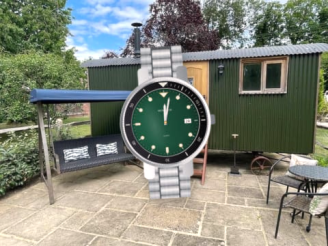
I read 12.02
